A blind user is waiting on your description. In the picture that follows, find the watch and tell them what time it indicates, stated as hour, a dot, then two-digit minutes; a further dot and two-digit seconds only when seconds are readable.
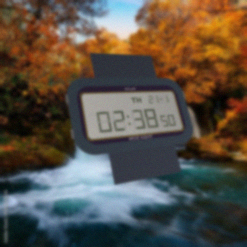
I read 2.38.50
